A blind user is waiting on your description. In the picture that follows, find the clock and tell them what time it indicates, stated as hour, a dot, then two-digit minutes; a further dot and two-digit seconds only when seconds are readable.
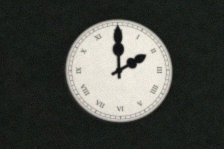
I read 2.00
